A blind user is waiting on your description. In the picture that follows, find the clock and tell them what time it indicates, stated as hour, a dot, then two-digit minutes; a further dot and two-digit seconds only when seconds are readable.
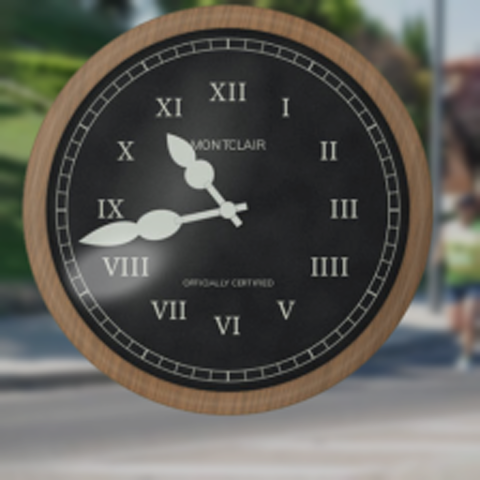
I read 10.43
